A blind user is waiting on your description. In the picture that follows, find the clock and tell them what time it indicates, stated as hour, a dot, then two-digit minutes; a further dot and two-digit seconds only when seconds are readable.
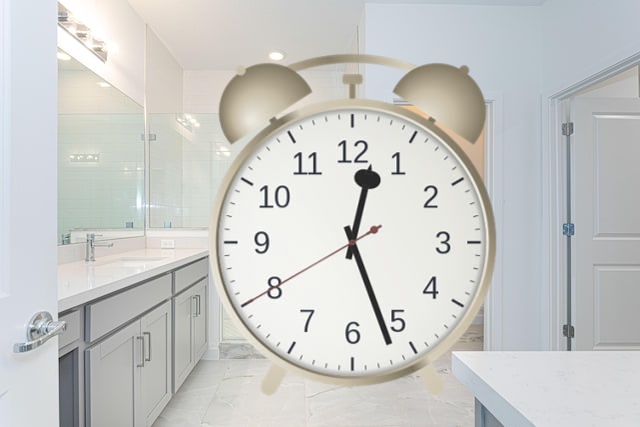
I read 12.26.40
